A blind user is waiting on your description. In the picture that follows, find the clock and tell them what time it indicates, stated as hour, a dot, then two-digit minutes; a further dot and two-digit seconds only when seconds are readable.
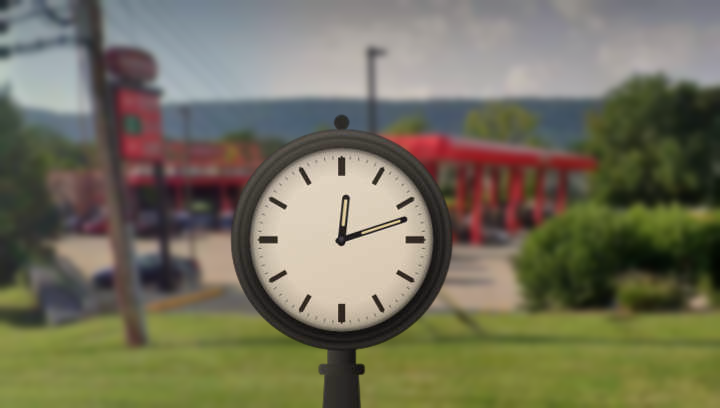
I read 12.12
